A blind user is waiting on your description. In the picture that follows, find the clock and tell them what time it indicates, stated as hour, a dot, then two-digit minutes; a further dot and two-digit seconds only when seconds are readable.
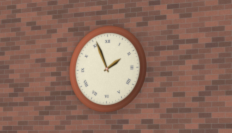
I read 1.56
